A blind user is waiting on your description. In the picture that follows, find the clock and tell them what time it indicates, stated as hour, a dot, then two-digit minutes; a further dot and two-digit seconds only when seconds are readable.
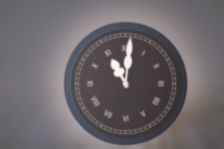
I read 11.01
